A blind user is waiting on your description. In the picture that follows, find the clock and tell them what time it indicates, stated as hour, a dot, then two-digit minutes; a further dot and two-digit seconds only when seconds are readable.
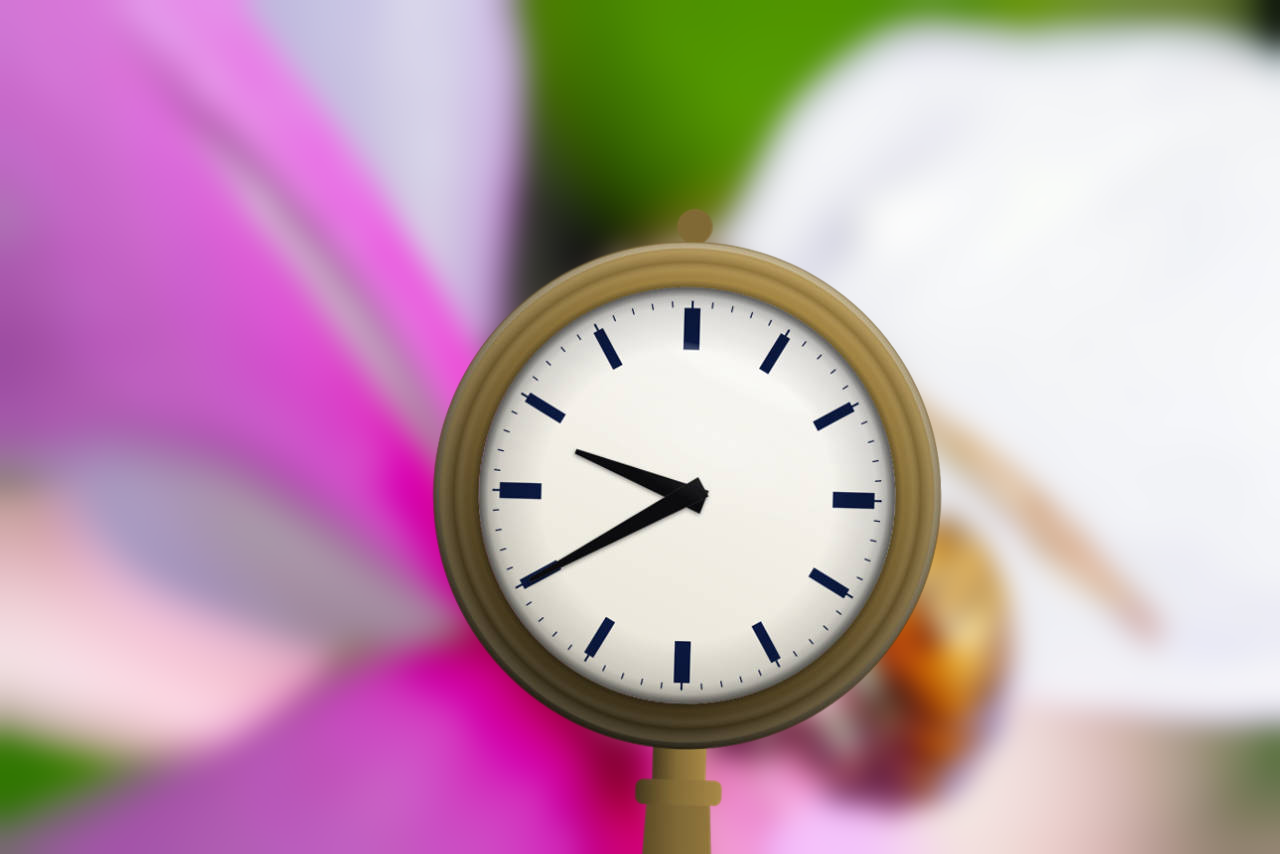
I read 9.40
